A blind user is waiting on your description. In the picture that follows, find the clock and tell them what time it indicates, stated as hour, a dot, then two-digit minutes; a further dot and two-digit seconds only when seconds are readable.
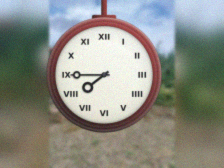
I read 7.45
